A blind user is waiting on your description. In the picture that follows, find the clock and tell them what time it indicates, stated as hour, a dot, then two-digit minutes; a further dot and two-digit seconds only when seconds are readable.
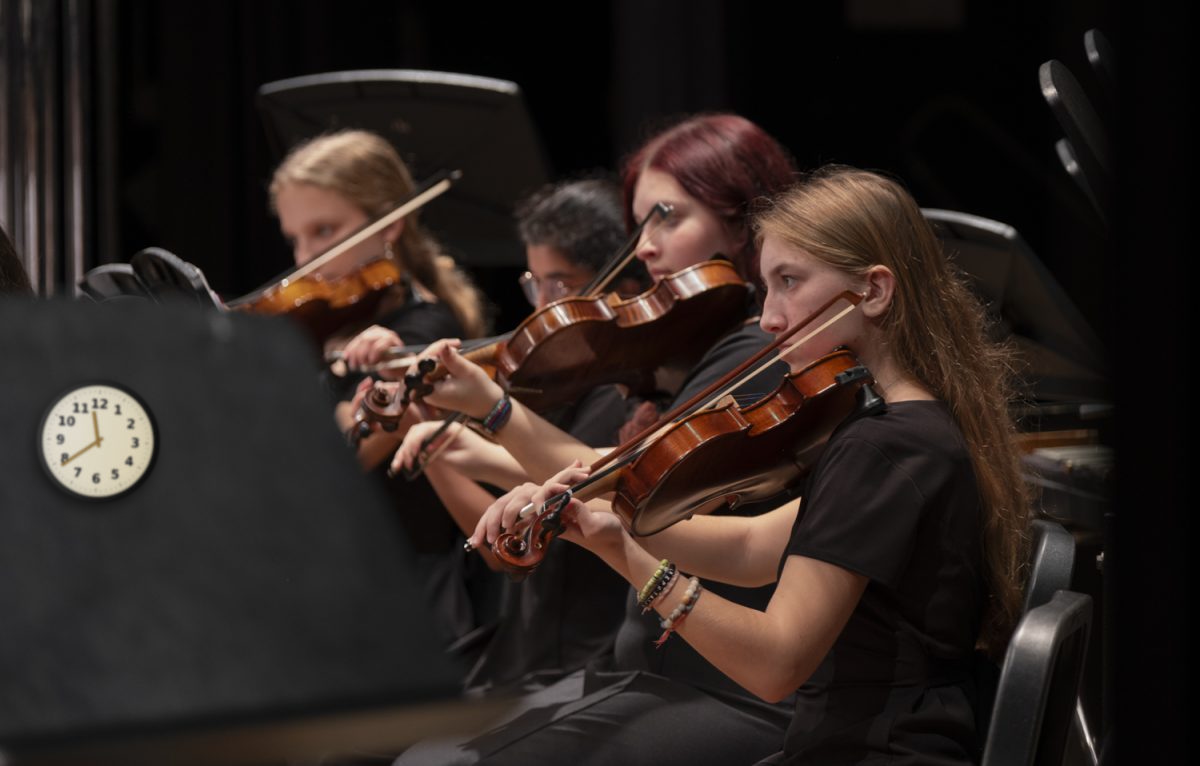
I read 11.39
